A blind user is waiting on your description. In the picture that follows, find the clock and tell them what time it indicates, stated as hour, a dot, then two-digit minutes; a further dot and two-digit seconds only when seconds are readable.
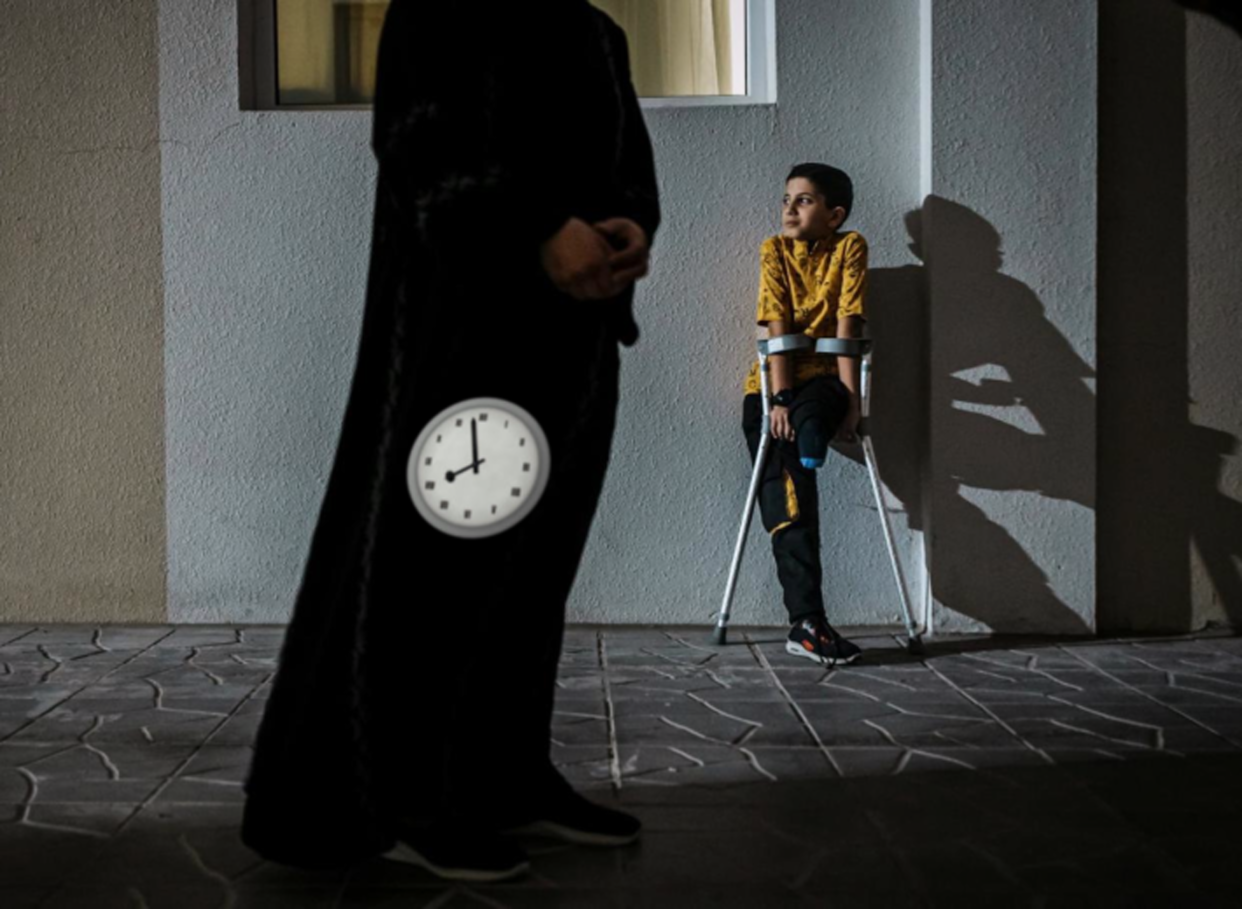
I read 7.58
